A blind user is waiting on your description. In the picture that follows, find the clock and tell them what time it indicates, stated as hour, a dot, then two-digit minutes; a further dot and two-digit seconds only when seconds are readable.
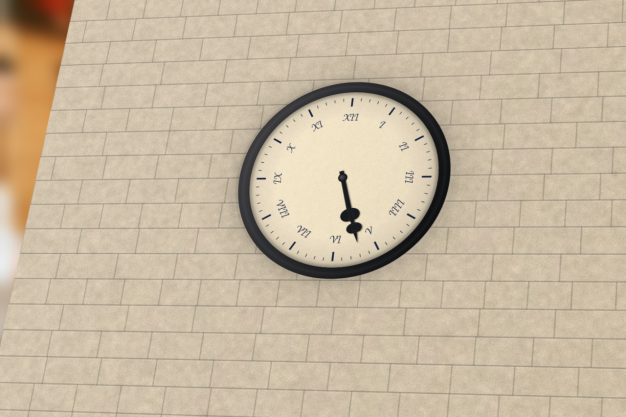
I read 5.27
